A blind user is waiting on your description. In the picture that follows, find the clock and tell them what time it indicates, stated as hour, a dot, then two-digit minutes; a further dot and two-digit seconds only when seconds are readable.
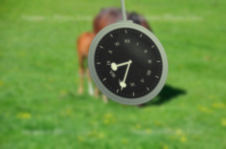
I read 8.34
